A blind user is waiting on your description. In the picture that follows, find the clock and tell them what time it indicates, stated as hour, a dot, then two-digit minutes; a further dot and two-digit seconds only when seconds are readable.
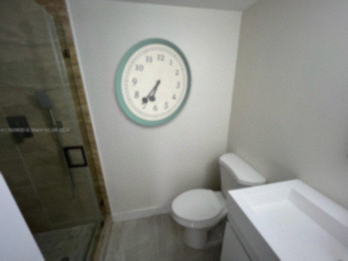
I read 6.36
